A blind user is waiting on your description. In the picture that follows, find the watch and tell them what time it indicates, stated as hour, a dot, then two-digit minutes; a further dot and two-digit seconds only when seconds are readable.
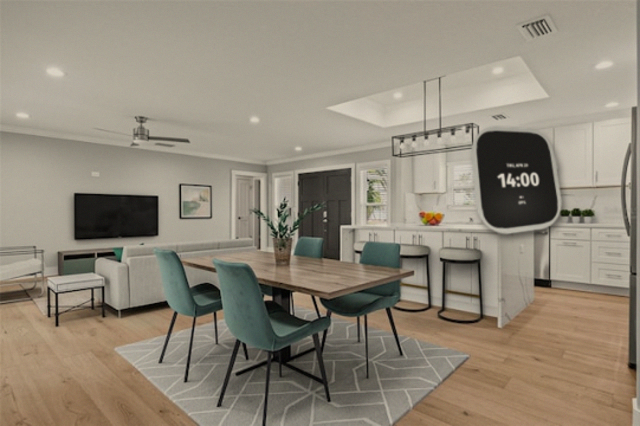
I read 14.00
